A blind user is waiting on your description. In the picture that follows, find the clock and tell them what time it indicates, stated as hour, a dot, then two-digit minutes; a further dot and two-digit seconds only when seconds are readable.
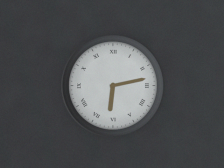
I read 6.13
